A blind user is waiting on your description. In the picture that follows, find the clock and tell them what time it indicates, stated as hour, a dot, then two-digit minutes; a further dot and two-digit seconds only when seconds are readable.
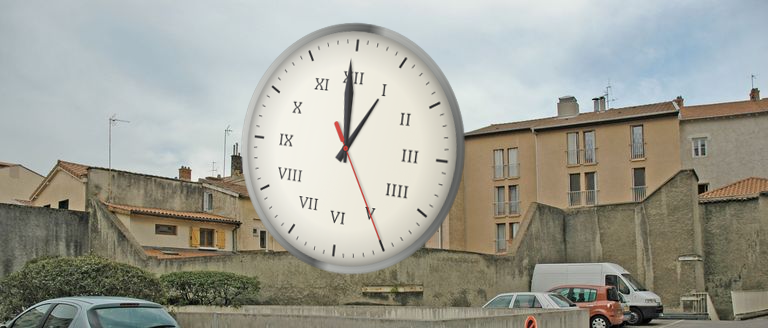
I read 12.59.25
